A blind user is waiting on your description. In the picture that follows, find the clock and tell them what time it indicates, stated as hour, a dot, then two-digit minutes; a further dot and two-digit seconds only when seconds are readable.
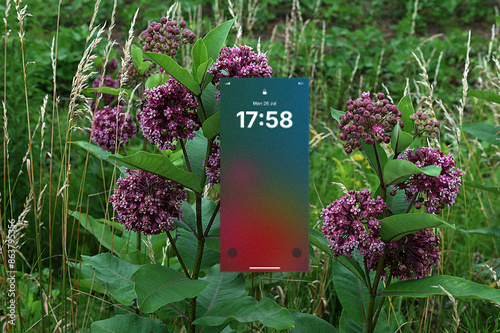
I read 17.58
